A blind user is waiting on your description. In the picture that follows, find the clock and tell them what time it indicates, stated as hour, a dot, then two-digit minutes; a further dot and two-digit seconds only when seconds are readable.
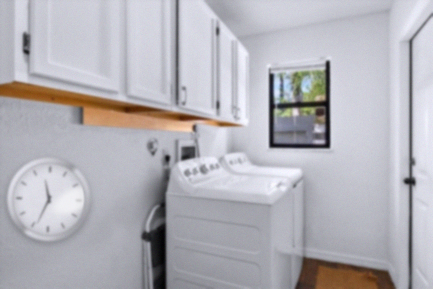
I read 11.34
